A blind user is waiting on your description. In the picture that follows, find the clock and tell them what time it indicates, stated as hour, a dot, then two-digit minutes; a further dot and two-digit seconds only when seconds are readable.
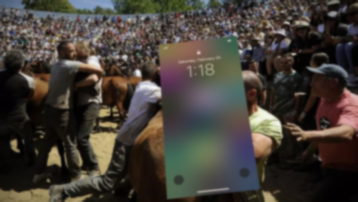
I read 1.18
